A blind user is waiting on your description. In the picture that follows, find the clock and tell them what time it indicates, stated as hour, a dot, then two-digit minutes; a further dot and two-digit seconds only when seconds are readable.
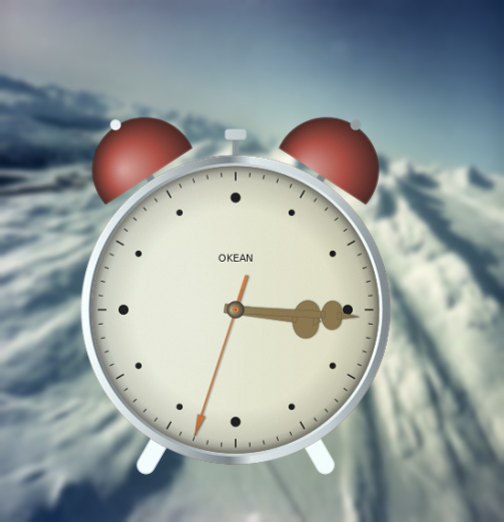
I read 3.15.33
